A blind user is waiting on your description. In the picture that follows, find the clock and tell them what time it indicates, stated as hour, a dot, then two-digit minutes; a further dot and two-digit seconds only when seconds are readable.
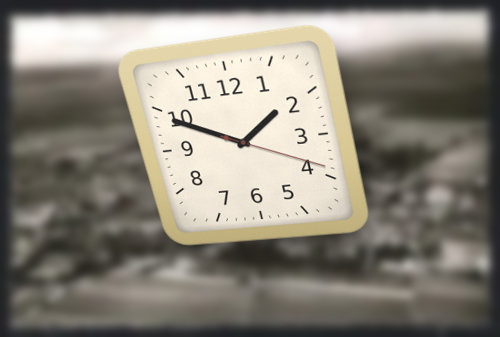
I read 1.49.19
